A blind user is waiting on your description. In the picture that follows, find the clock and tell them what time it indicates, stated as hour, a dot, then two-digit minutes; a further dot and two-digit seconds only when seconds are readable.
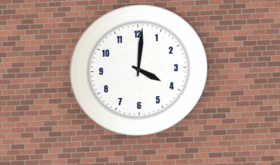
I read 4.01
